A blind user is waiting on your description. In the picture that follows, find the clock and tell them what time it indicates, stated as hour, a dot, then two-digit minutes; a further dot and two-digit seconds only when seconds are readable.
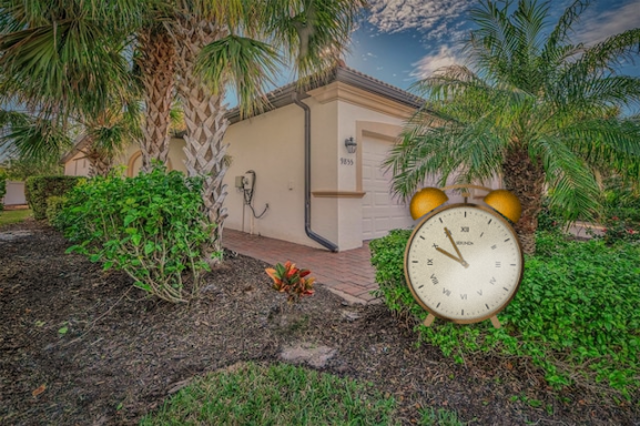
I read 9.55
